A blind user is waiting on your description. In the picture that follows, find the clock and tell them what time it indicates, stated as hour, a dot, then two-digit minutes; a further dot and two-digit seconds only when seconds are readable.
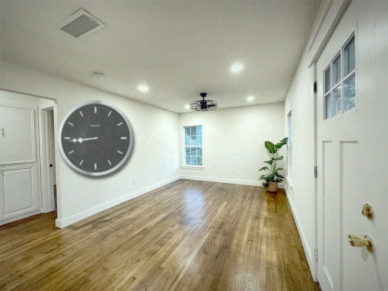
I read 8.44
